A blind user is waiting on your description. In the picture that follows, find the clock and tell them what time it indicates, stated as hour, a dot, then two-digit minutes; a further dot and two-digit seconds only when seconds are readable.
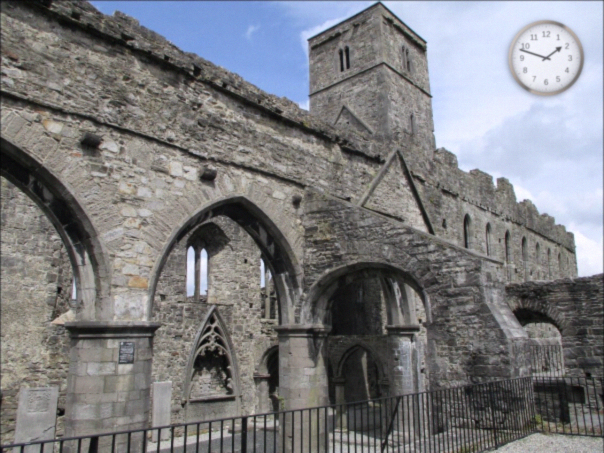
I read 1.48
